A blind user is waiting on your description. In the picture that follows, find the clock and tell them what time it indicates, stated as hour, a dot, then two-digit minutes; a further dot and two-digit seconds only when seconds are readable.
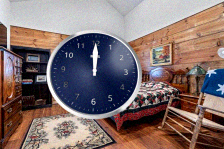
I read 12.00
